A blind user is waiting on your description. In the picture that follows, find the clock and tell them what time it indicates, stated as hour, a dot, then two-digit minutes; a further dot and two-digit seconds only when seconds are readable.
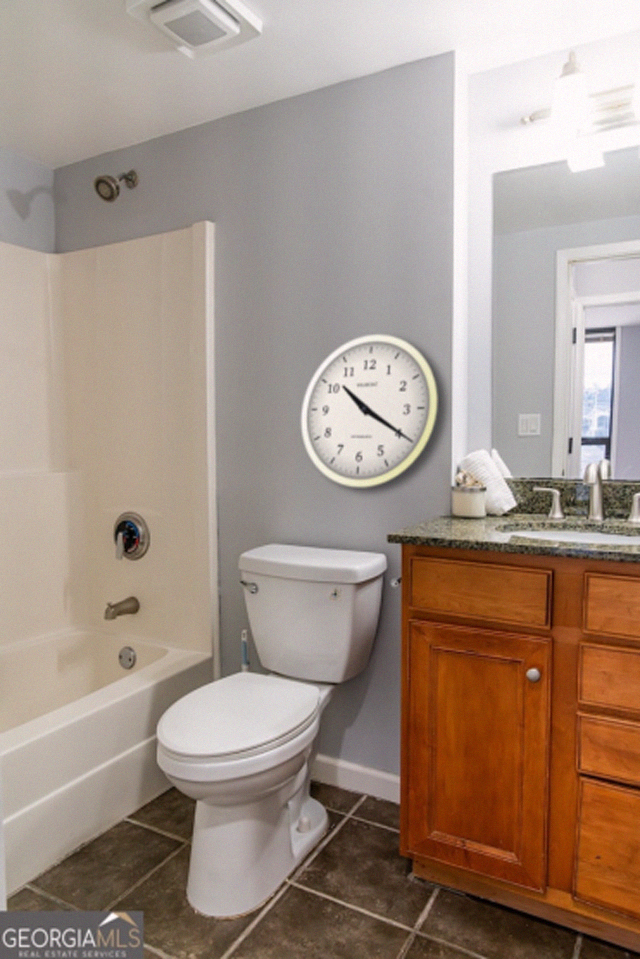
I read 10.20
